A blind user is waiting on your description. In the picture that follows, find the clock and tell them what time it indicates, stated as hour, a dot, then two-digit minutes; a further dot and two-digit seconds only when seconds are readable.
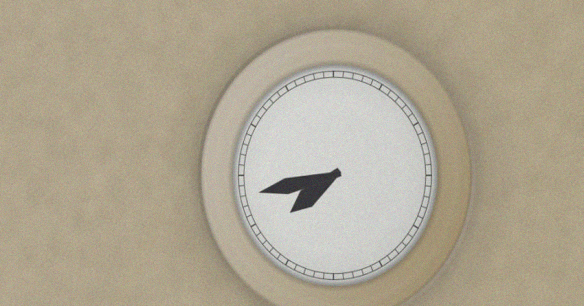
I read 7.43
